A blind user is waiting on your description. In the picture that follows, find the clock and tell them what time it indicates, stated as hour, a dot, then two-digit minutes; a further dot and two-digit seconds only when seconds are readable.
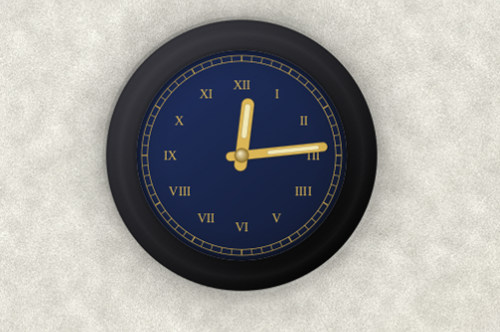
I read 12.14
